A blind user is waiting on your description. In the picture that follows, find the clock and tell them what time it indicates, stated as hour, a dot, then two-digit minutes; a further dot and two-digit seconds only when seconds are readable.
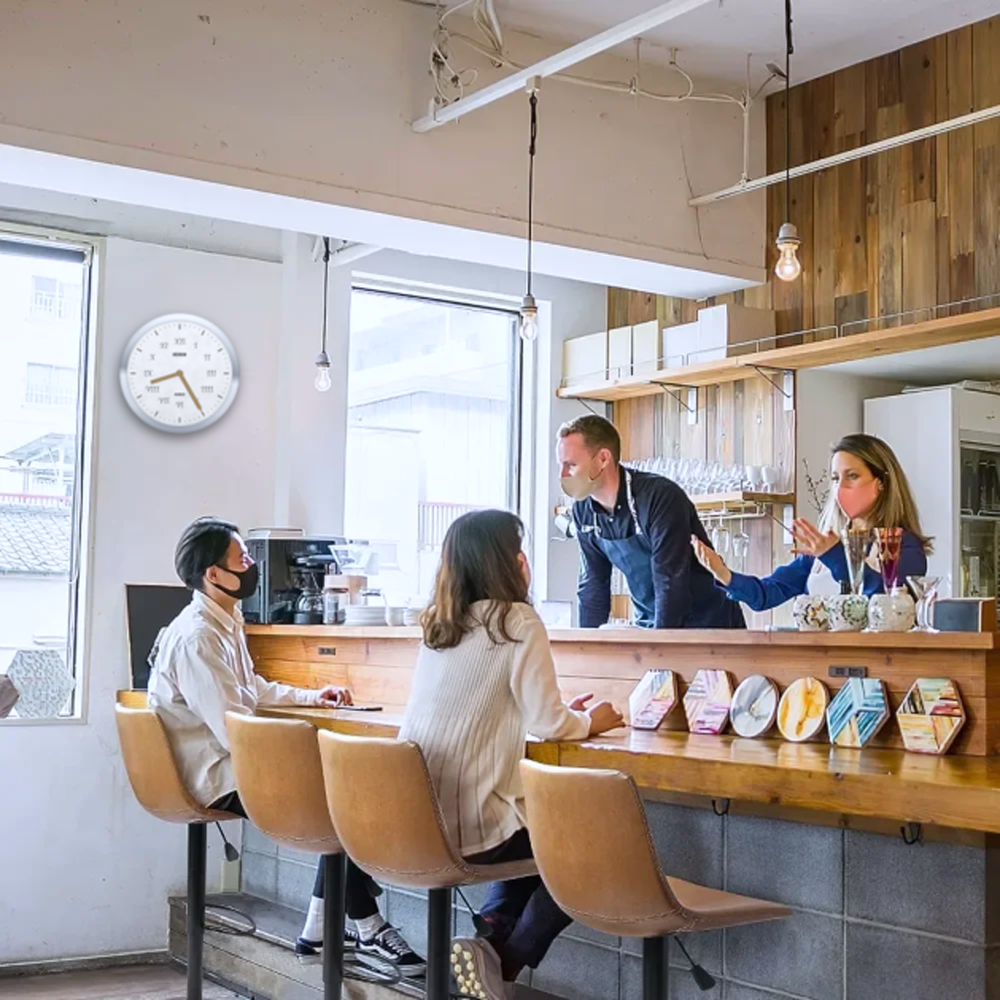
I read 8.25
